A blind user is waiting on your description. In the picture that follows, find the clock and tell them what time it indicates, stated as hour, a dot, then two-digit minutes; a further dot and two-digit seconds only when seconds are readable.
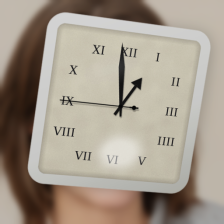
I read 12.58.45
